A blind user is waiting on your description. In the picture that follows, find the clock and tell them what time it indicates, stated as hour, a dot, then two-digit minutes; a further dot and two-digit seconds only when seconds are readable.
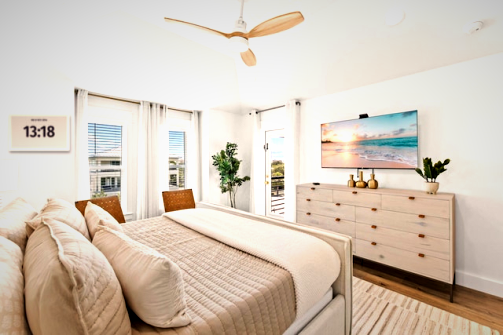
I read 13.18
